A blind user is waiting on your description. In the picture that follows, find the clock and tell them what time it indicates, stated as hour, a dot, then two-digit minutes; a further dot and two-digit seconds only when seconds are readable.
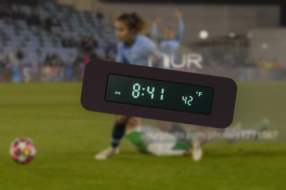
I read 8.41
